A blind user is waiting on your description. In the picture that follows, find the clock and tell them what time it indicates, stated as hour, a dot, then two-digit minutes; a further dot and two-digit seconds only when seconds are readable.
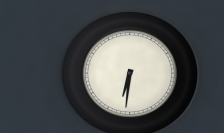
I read 6.31
